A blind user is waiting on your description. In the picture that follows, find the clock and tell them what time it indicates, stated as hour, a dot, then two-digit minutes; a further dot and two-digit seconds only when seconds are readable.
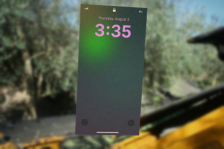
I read 3.35
